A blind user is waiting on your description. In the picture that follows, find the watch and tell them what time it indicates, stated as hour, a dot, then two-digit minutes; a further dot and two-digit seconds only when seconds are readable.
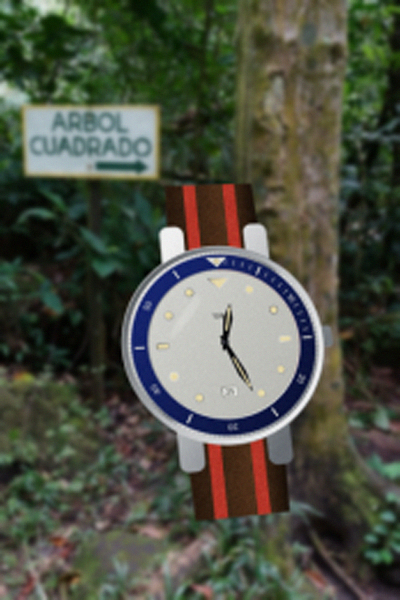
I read 12.26
